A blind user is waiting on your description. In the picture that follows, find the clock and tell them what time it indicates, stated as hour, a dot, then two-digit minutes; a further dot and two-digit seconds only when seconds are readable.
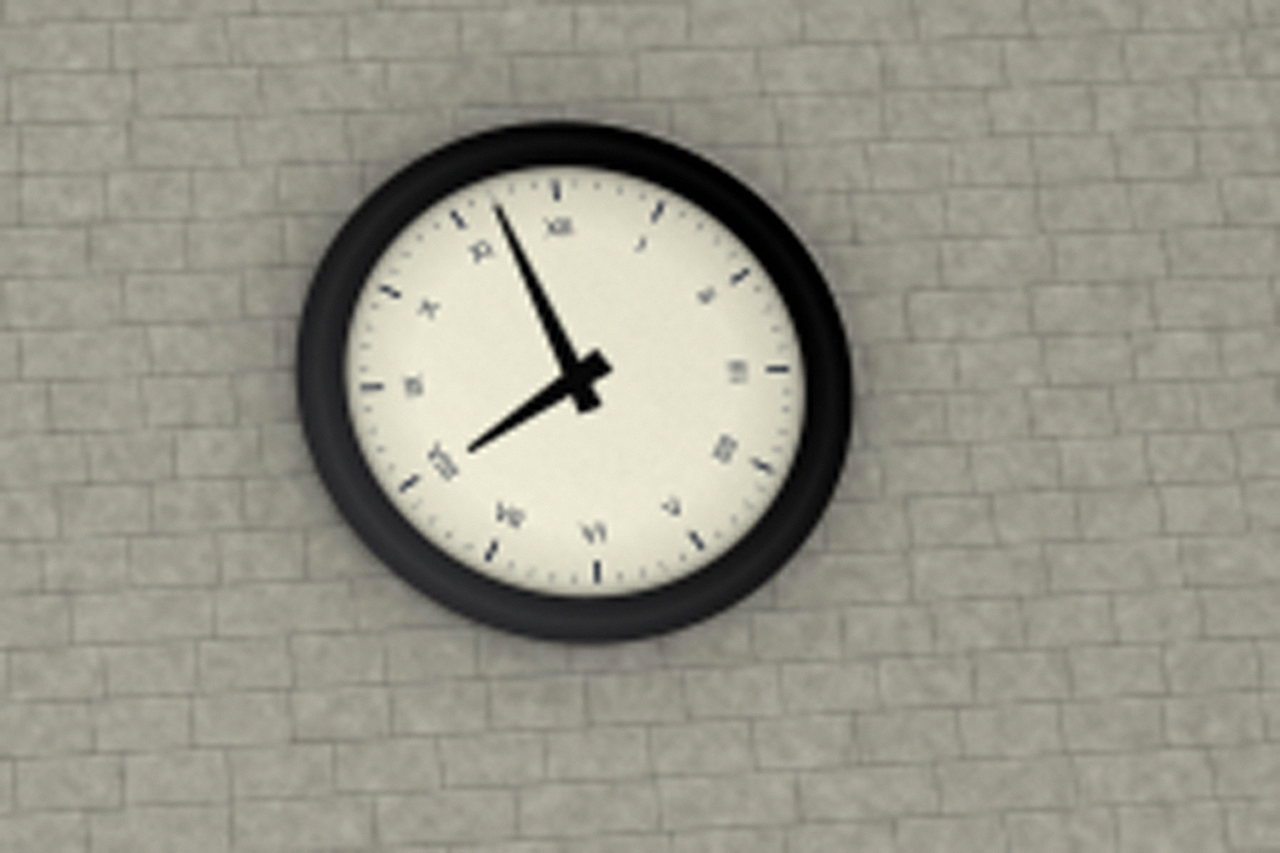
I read 7.57
